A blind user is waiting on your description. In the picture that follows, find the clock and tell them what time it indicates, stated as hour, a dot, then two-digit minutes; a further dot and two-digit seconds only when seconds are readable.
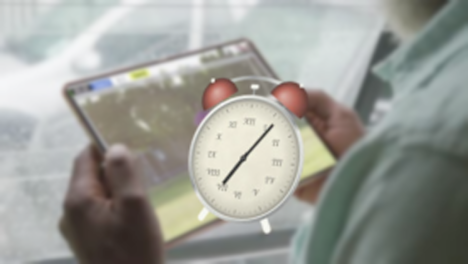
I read 7.06
